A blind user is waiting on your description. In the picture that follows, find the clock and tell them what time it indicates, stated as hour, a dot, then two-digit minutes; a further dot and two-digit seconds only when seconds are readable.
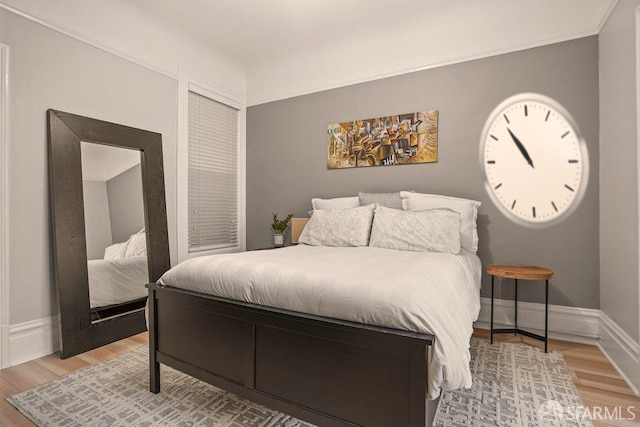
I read 10.54
